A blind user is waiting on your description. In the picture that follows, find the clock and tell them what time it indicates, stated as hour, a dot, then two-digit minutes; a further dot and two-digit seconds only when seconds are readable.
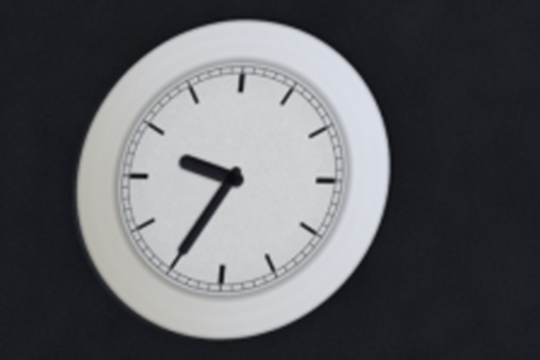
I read 9.35
